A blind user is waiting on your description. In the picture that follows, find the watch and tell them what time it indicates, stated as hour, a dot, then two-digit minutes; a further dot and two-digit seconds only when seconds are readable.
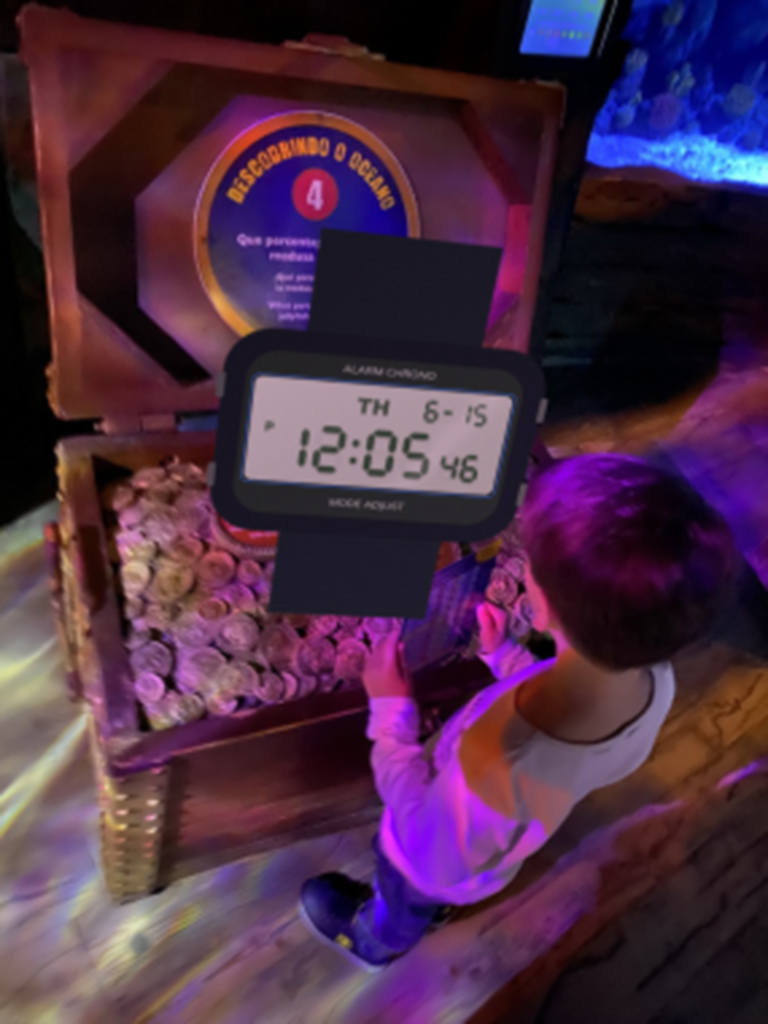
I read 12.05.46
